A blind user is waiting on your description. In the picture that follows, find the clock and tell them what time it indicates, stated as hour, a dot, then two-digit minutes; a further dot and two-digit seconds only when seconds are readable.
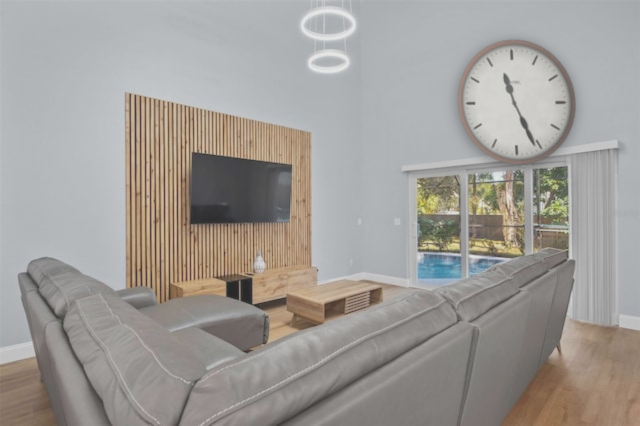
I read 11.26
